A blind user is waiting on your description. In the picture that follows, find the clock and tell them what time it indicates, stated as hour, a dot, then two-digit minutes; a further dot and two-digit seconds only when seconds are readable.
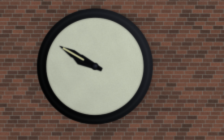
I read 9.50
